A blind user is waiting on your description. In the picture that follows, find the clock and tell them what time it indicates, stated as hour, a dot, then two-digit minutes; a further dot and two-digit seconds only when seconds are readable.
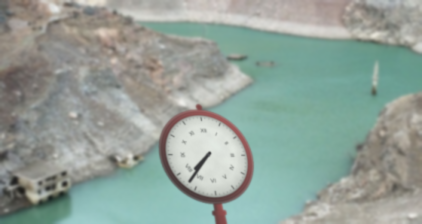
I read 7.37
